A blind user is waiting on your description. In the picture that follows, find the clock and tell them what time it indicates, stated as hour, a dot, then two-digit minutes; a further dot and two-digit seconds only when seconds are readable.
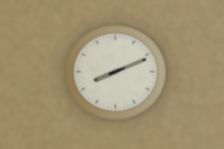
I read 8.11
